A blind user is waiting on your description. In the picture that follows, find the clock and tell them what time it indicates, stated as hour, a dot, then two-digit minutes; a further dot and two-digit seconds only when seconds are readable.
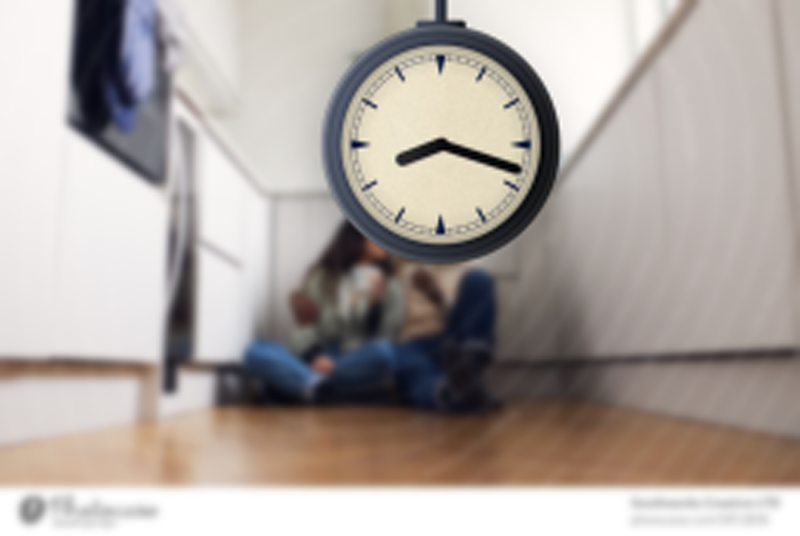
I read 8.18
